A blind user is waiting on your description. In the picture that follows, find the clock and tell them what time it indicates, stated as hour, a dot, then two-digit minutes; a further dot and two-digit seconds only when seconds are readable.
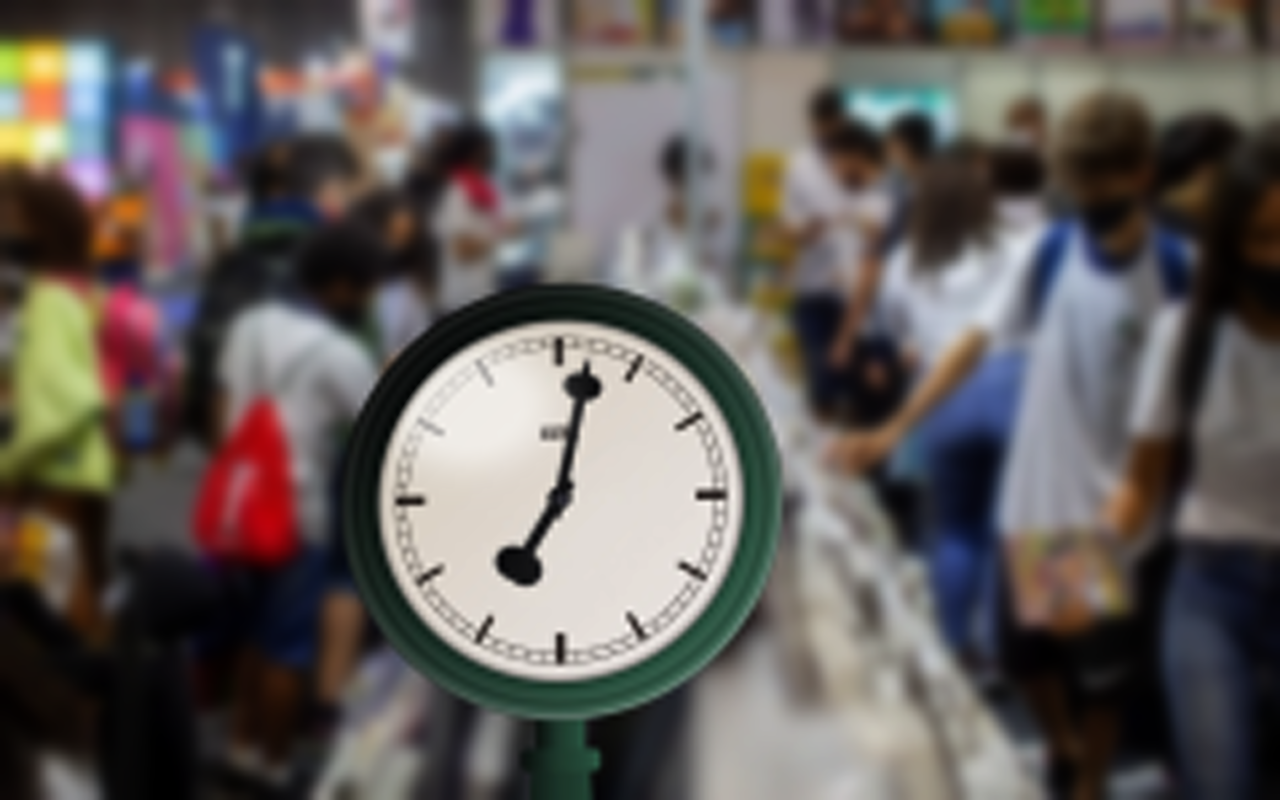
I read 7.02
